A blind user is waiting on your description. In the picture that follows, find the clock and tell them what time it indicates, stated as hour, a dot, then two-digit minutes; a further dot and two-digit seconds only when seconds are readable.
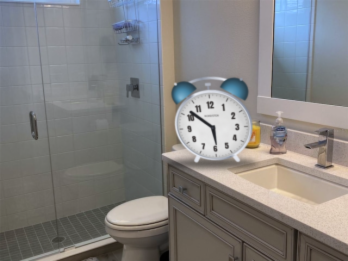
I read 5.52
